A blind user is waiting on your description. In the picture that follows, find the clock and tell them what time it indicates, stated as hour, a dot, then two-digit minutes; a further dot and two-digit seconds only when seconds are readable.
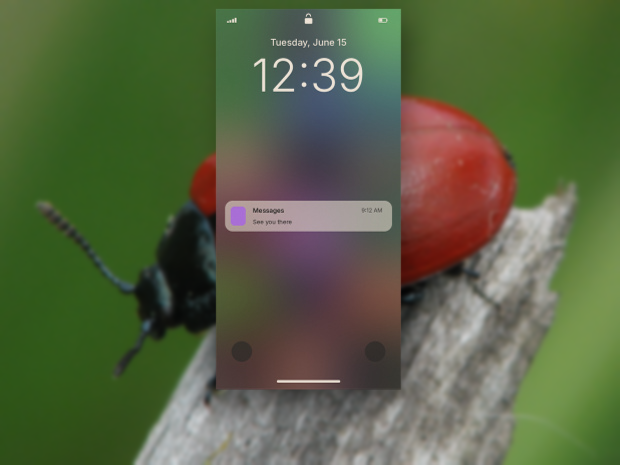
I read 12.39
